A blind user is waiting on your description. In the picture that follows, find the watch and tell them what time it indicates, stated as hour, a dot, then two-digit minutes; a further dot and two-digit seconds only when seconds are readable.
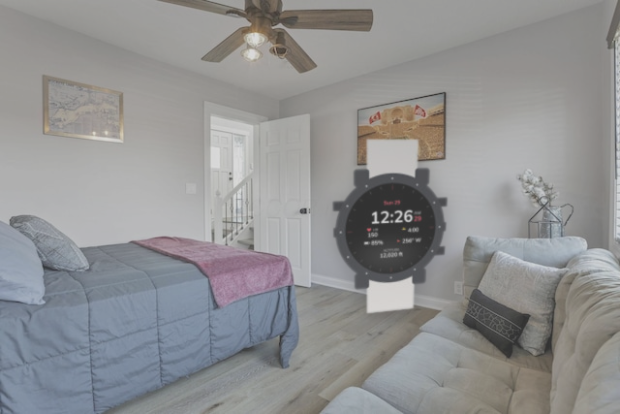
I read 12.26
